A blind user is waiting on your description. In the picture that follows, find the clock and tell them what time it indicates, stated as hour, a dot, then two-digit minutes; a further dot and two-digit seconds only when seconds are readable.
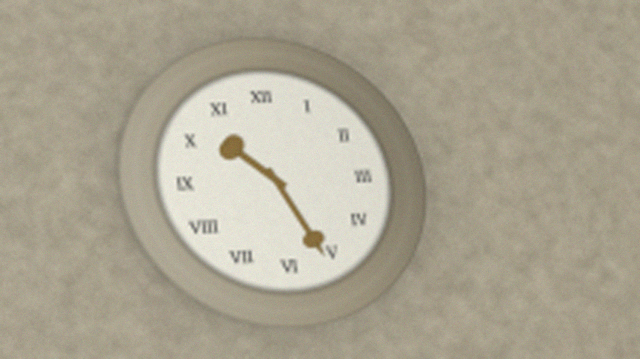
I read 10.26
